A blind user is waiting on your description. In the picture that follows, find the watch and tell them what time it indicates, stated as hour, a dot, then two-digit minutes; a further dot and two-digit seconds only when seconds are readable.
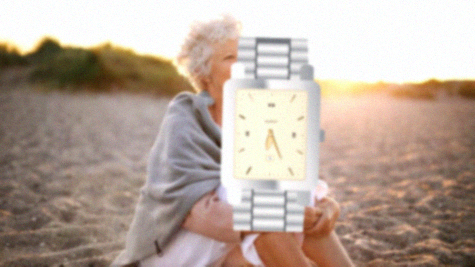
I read 6.26
